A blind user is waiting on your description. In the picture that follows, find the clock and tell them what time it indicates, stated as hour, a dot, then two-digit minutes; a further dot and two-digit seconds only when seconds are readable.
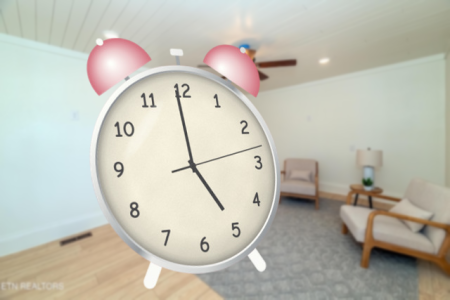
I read 4.59.13
